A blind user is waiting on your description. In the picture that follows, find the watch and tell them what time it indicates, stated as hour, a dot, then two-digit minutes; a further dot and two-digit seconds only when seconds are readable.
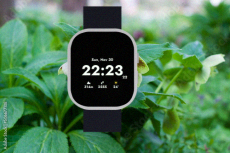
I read 22.23
